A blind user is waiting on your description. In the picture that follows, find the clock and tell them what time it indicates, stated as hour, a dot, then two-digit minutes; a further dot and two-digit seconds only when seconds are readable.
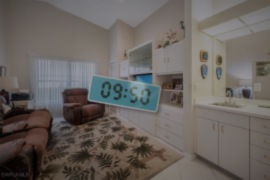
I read 9.50
